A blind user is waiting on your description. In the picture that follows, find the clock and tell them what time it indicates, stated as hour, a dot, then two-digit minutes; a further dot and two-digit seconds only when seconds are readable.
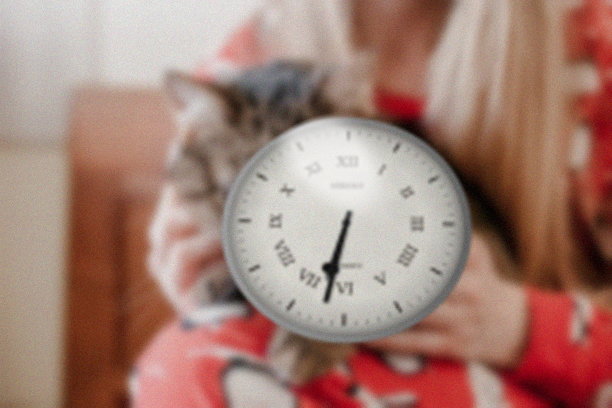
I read 6.32
